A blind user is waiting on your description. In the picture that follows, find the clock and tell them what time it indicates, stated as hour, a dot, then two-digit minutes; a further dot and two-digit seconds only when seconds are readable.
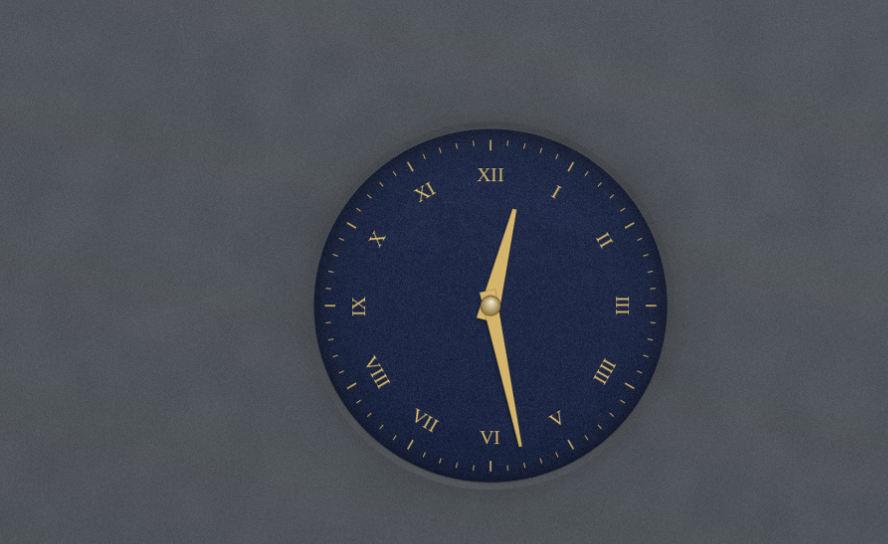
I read 12.28
